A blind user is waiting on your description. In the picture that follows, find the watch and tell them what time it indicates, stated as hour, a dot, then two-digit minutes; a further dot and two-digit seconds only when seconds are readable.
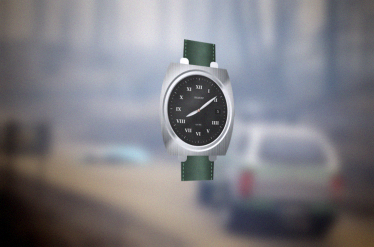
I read 8.09
